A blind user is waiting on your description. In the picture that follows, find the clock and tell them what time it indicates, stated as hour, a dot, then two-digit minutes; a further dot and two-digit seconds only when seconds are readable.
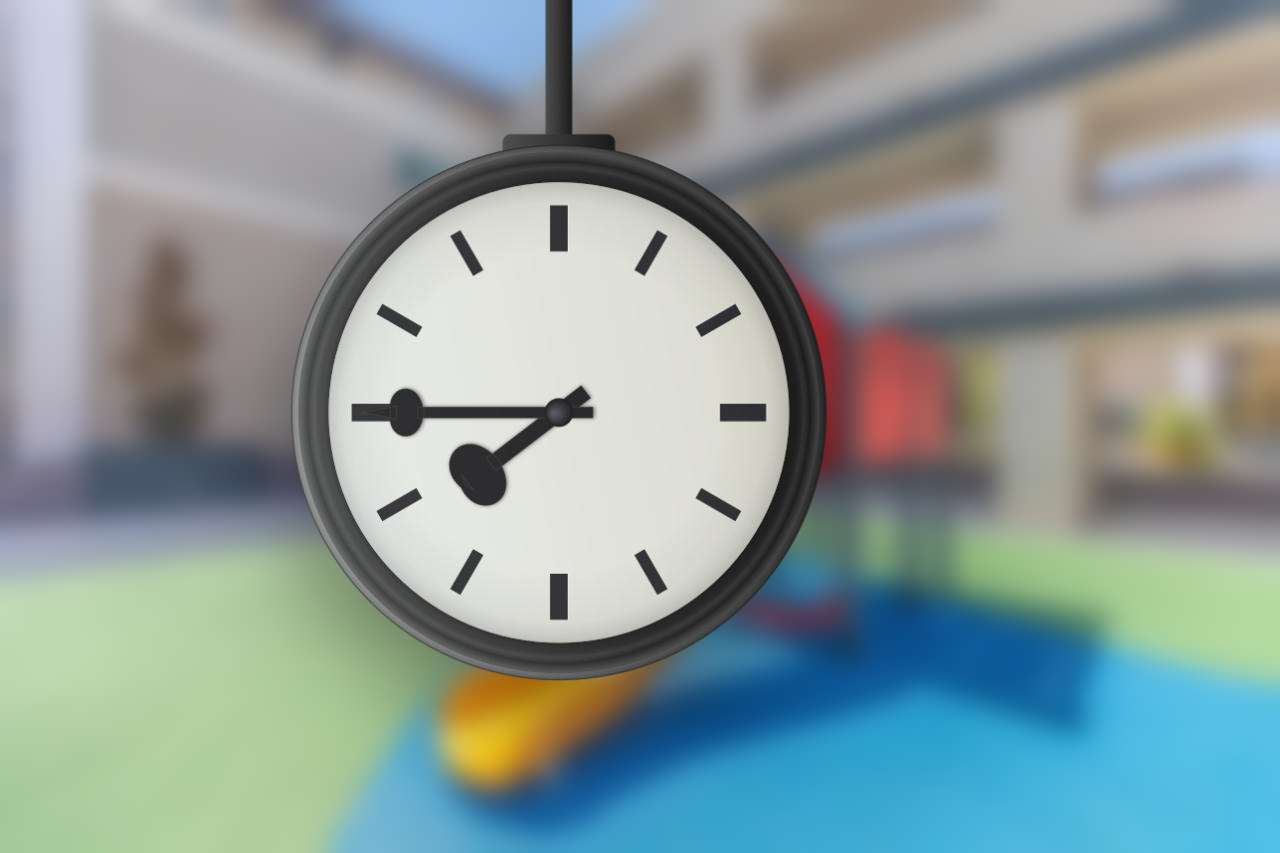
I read 7.45
